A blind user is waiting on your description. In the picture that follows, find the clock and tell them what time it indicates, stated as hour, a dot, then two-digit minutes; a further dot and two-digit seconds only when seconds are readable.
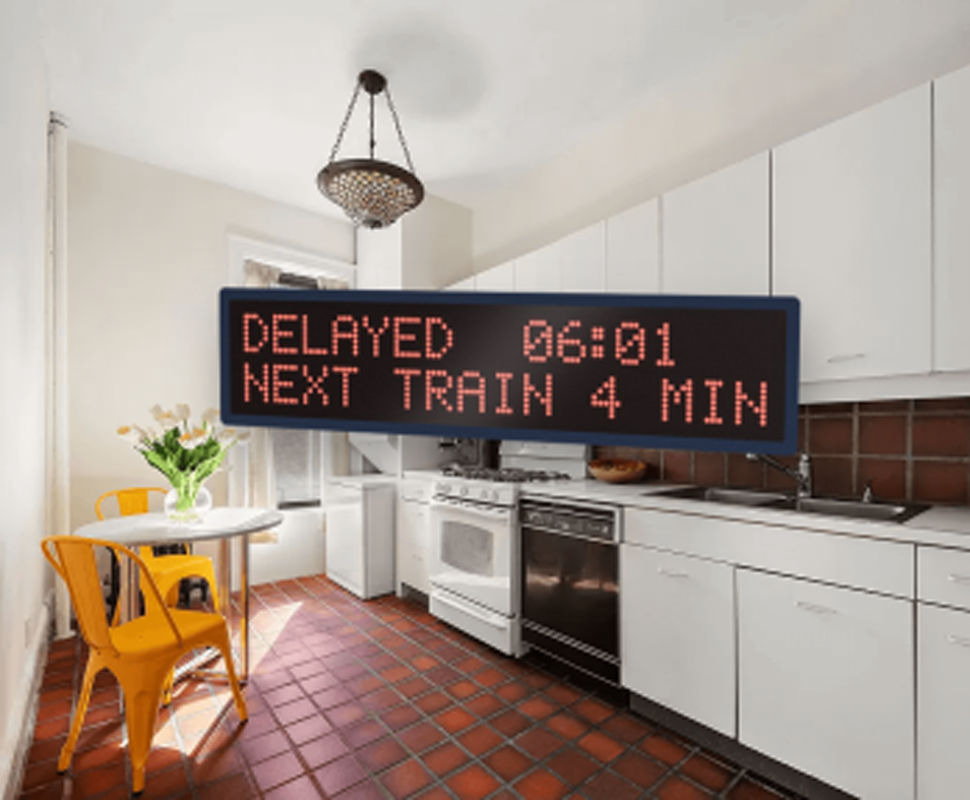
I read 6.01
